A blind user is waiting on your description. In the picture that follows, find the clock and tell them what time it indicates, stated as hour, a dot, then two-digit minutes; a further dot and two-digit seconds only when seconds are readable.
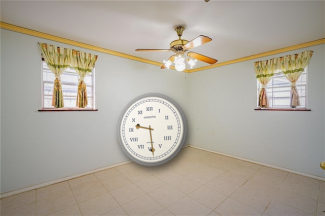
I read 9.29
